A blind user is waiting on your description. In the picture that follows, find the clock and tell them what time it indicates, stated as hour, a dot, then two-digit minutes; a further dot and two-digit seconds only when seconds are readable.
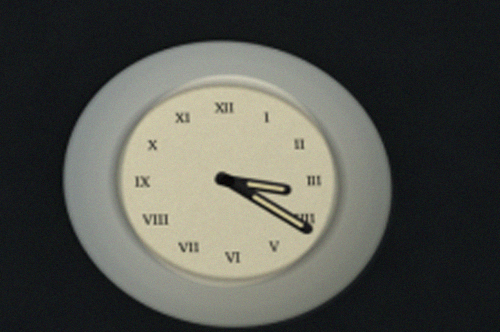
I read 3.21
